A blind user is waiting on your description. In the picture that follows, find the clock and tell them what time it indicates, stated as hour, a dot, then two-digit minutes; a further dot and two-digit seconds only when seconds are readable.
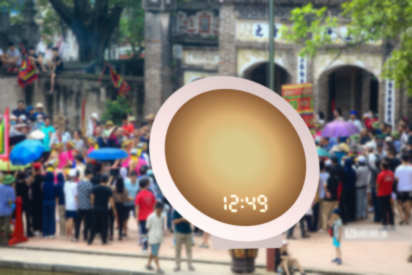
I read 12.49
